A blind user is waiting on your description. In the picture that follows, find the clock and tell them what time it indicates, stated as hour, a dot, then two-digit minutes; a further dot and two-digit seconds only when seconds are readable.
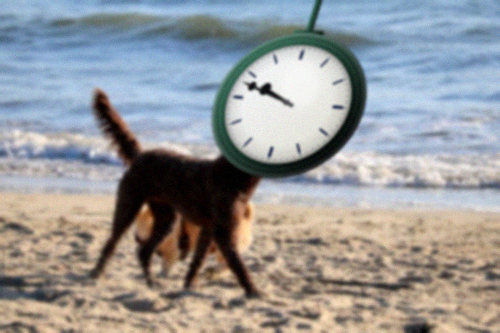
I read 9.48
